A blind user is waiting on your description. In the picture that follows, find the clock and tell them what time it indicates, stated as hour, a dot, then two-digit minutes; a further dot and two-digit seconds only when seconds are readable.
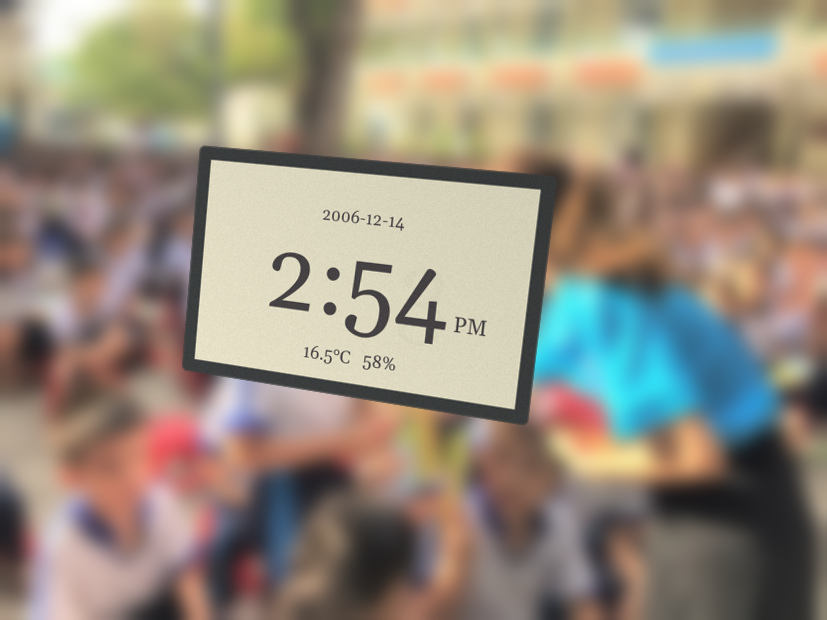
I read 2.54
